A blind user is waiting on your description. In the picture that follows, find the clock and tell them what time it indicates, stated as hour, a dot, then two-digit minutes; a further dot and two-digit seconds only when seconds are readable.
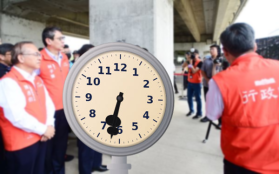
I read 6.32
